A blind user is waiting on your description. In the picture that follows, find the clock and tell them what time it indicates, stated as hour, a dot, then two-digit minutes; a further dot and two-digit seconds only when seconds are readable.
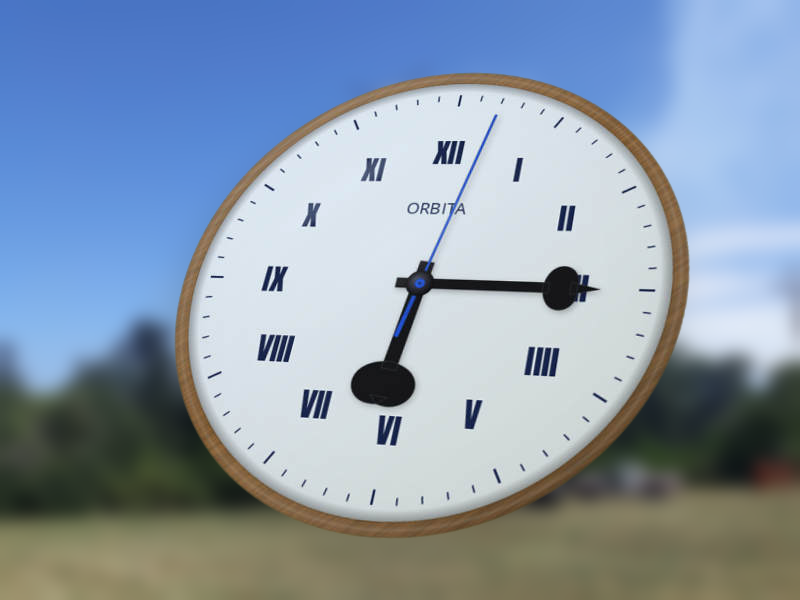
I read 6.15.02
